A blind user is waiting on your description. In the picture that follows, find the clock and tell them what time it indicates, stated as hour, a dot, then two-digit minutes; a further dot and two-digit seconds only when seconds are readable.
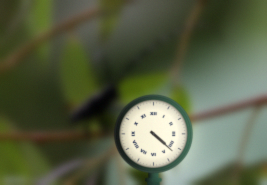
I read 4.22
